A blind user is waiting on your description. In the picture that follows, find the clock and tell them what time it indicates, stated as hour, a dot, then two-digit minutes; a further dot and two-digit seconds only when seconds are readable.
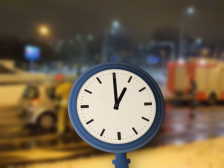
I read 1.00
